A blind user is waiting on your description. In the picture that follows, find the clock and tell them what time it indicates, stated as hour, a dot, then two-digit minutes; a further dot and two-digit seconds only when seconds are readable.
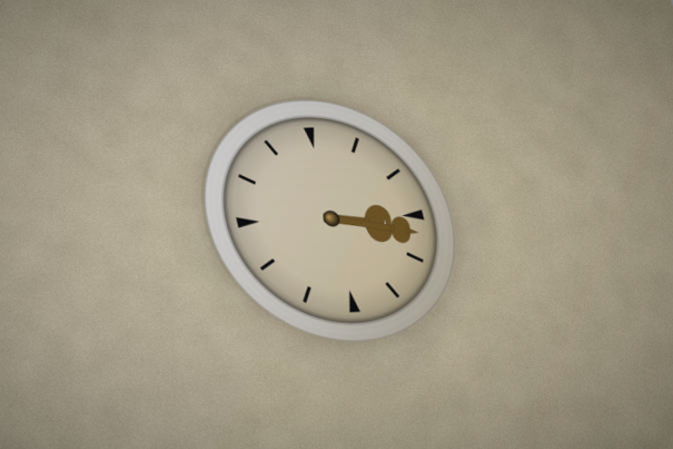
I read 3.17
